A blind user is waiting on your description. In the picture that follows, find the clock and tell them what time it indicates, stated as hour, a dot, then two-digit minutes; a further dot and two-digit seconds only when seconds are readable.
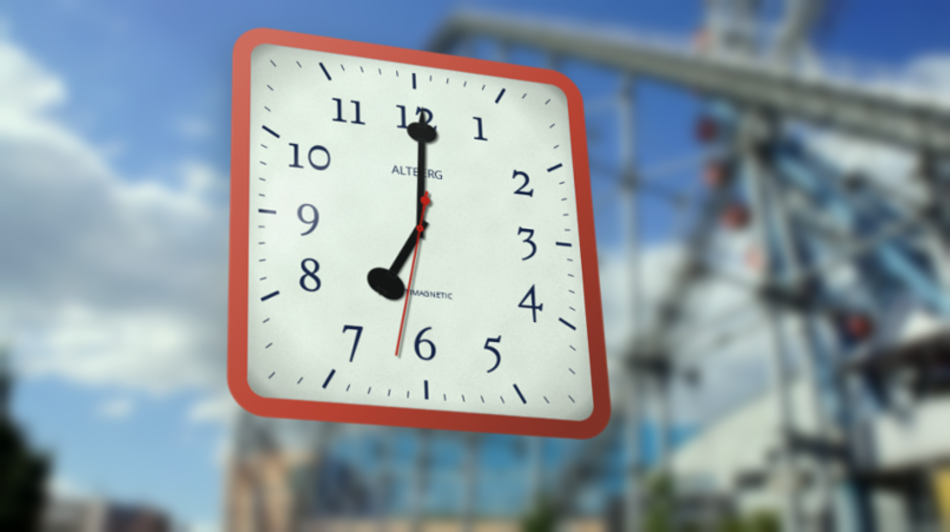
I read 7.00.32
